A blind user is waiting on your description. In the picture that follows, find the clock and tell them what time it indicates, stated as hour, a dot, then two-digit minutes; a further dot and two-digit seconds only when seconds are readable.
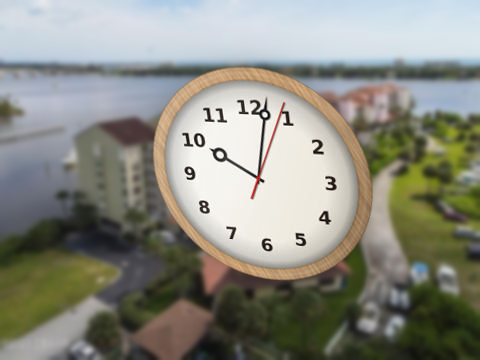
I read 10.02.04
